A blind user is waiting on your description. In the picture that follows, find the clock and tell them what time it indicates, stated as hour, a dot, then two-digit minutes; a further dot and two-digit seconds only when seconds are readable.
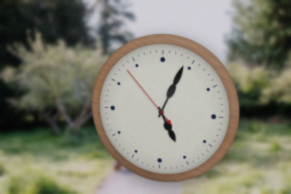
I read 5.03.53
